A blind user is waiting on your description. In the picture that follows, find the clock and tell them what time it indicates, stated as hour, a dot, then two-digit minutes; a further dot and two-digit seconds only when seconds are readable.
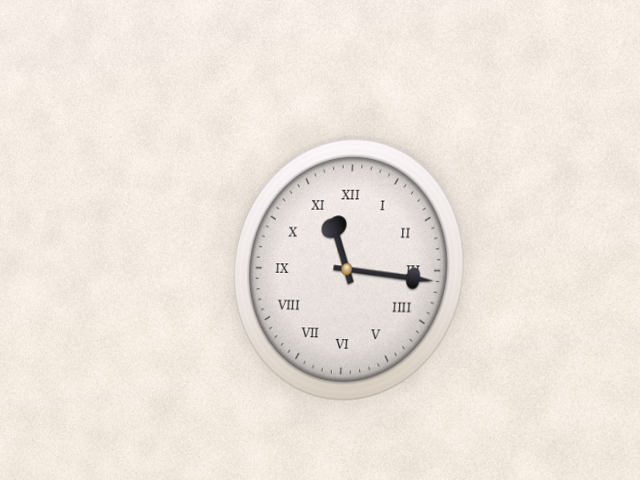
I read 11.16
